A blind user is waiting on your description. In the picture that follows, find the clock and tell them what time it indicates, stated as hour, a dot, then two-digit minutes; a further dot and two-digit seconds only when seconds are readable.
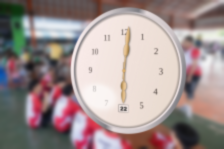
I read 6.01
